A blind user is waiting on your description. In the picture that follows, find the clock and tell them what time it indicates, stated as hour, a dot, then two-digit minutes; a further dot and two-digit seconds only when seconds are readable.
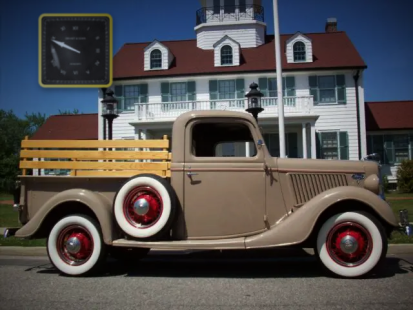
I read 9.49
